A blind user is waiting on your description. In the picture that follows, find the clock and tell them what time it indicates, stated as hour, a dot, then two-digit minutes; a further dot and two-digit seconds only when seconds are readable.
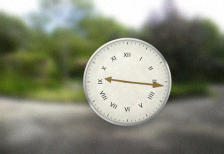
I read 9.16
